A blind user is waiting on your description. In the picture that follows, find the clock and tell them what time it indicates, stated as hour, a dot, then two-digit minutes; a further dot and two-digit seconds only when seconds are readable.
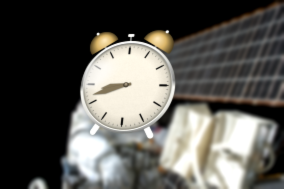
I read 8.42
